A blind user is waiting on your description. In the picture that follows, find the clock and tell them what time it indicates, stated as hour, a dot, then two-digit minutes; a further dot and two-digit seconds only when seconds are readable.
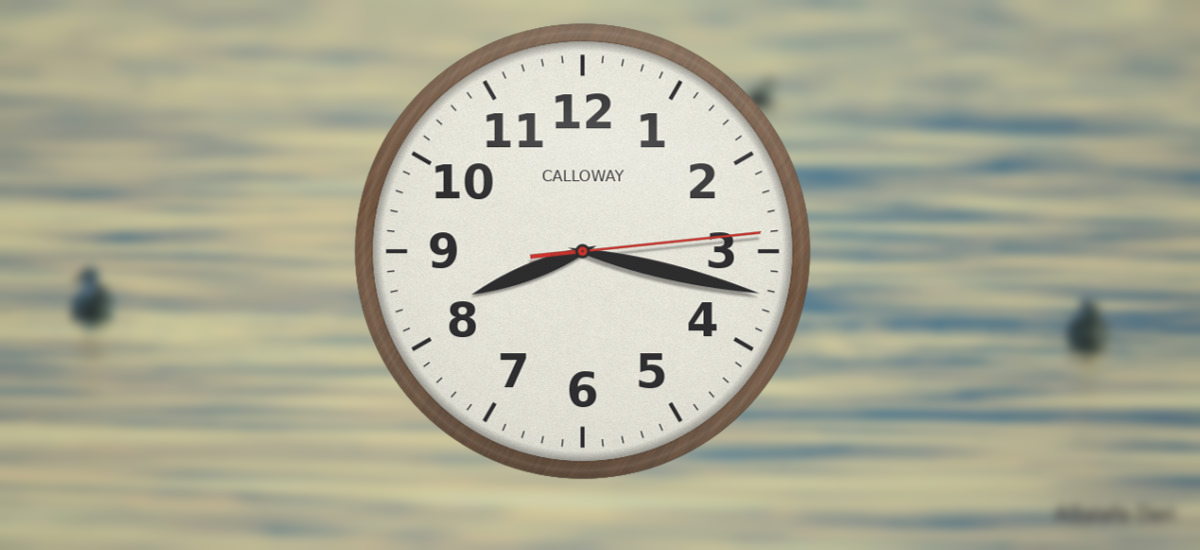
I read 8.17.14
